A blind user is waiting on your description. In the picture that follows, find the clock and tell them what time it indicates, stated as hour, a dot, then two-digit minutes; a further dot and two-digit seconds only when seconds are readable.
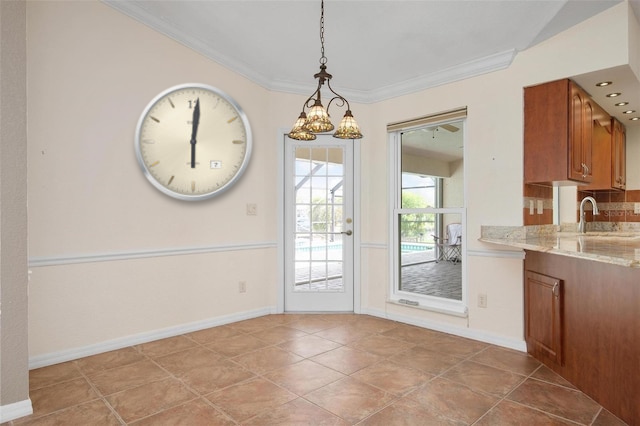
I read 6.01
